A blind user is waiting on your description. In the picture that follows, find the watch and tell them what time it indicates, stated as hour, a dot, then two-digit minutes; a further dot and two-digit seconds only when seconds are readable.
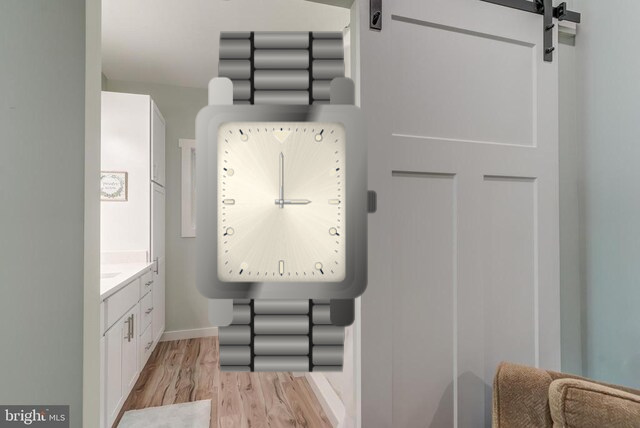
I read 3.00
